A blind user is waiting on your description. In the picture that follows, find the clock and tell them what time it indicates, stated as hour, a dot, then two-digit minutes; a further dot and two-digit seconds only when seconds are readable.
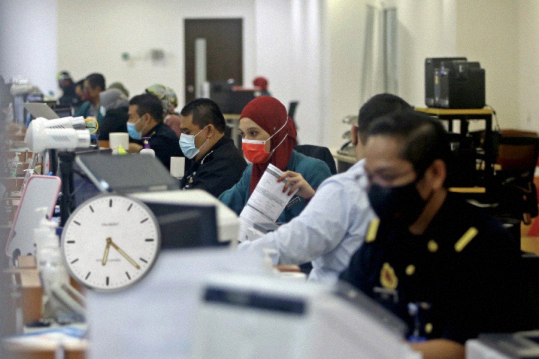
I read 6.22
